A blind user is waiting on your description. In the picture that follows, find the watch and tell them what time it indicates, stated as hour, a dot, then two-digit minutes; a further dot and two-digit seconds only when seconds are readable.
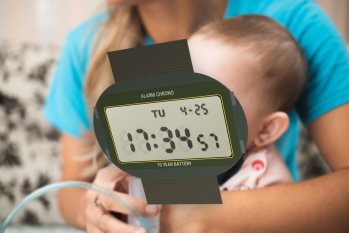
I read 17.34.57
